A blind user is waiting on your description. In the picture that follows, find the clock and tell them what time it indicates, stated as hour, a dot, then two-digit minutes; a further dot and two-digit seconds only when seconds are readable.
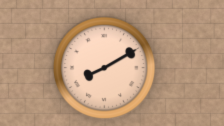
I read 8.10
